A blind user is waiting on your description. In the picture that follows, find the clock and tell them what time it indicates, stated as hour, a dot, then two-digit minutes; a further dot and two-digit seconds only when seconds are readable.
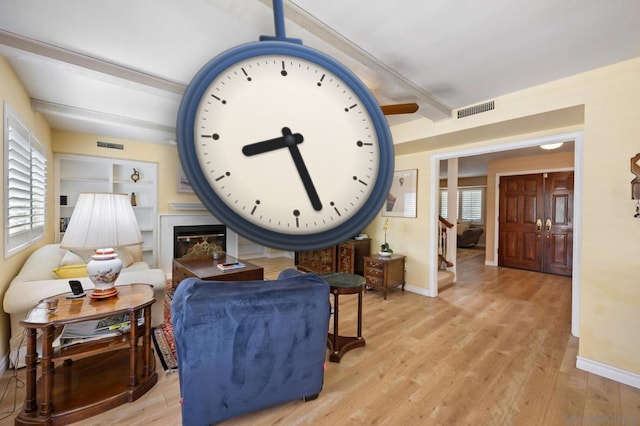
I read 8.27
